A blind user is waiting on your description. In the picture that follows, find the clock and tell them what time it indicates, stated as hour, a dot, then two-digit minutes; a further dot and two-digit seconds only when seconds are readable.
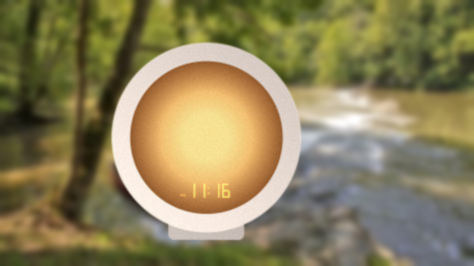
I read 11.16
